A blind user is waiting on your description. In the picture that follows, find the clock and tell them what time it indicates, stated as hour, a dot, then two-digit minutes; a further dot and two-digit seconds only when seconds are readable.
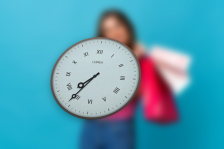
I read 7.36
